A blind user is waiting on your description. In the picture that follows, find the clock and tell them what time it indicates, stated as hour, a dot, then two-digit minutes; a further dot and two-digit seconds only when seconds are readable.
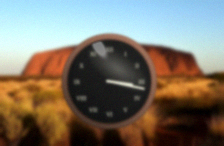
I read 3.17
